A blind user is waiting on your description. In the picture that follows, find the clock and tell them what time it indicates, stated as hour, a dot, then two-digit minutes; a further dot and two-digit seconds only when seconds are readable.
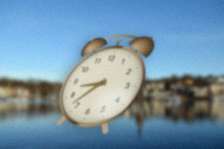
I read 8.37
